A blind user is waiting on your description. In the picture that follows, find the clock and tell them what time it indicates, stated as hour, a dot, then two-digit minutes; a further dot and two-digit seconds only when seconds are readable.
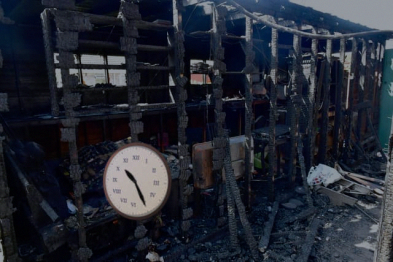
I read 10.25
